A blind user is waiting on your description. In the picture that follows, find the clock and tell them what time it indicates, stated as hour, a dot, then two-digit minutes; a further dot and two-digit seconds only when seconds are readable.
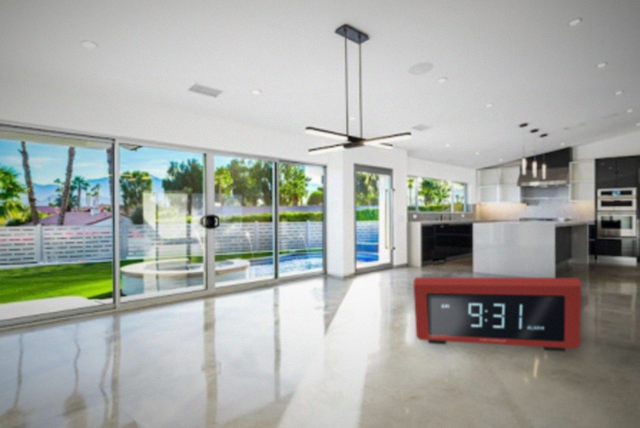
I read 9.31
